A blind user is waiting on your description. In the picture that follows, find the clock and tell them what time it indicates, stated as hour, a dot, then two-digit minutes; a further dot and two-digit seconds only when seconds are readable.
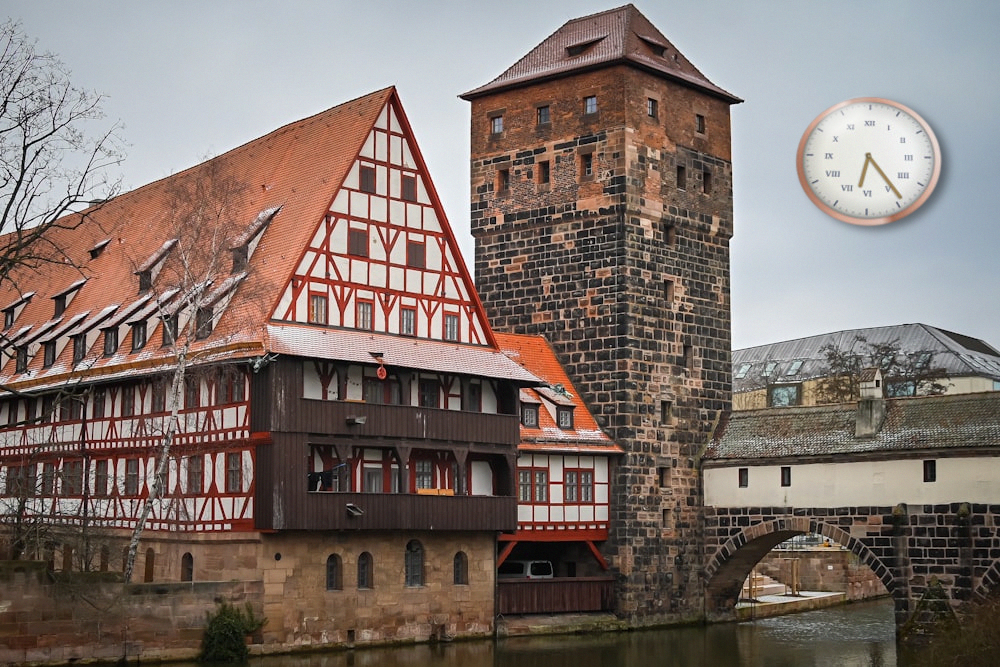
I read 6.24
